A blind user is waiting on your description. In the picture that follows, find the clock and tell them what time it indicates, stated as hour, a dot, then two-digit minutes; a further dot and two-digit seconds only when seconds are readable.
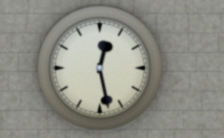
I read 12.28
